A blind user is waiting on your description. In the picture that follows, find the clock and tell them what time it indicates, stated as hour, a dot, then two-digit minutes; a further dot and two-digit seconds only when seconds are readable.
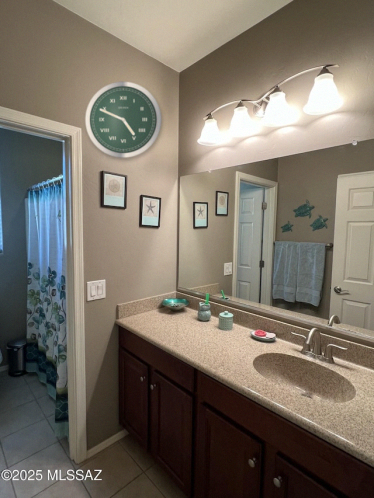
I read 4.49
